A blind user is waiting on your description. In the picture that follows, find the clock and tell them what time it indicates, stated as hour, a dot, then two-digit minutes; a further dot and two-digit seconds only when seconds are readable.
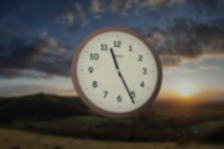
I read 11.26
